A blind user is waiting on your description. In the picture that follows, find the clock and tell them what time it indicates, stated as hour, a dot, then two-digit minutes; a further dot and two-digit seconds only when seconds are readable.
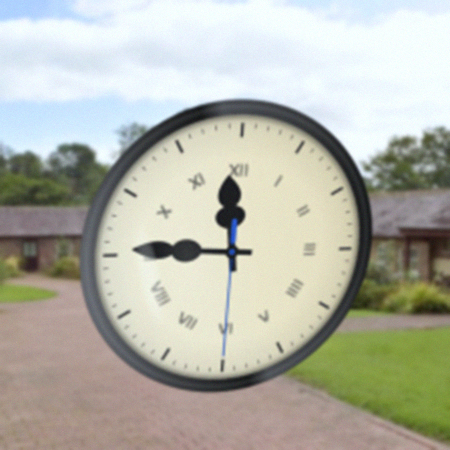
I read 11.45.30
